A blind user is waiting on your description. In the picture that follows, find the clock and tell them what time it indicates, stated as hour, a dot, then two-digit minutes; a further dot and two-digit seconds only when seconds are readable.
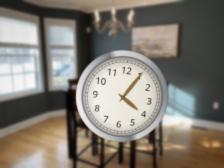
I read 4.05
